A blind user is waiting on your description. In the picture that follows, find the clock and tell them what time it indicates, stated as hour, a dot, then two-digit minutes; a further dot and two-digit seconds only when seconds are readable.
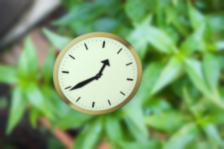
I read 12.39
